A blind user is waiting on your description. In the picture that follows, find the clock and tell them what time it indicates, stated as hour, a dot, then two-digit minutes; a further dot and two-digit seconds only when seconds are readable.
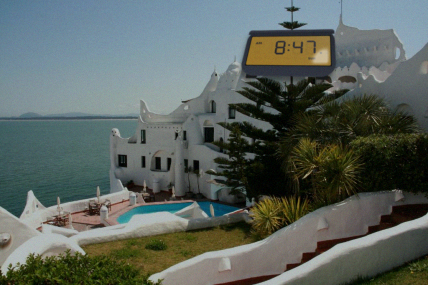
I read 8.47
